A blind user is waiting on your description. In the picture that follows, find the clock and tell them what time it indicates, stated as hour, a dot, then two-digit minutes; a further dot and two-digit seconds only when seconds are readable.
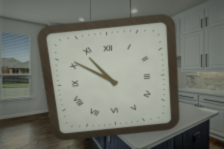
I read 10.51
